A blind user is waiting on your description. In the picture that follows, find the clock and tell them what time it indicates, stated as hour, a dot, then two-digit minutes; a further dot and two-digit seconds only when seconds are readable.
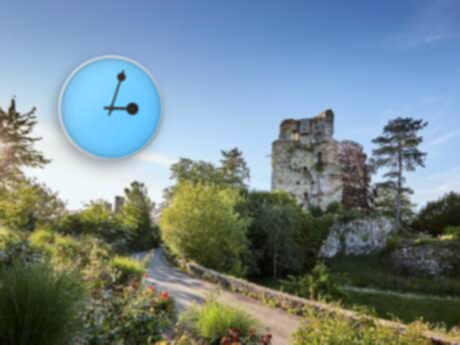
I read 3.03
